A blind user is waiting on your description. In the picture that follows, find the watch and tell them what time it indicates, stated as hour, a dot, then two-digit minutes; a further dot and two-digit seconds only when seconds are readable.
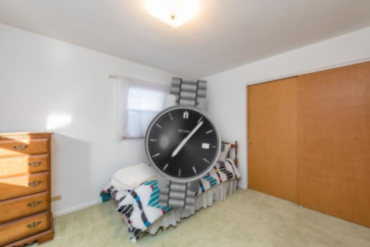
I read 7.06
